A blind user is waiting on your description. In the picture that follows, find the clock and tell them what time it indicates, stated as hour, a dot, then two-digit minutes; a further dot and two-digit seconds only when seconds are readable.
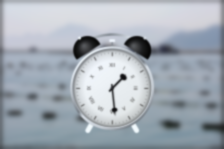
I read 1.29
